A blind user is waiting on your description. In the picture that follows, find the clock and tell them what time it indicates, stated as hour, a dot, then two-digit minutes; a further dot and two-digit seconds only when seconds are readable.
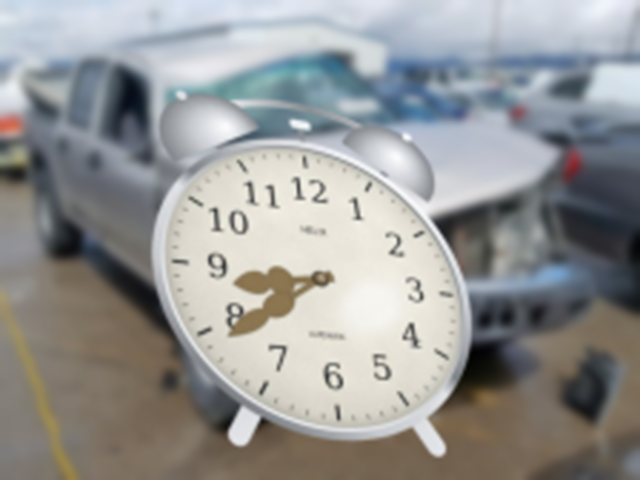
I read 8.39
